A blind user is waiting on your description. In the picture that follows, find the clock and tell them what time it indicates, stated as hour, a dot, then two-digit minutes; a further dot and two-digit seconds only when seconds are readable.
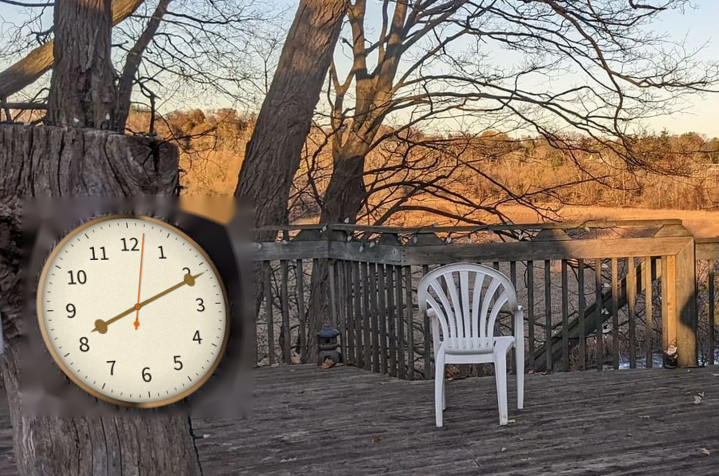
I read 8.11.02
